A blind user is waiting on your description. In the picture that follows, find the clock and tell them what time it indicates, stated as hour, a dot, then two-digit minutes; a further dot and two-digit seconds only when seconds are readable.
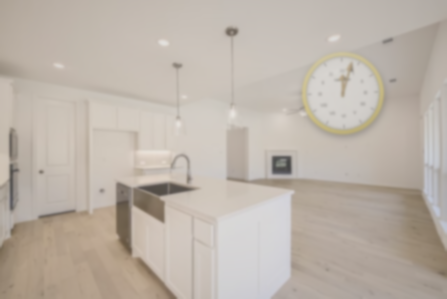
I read 12.03
